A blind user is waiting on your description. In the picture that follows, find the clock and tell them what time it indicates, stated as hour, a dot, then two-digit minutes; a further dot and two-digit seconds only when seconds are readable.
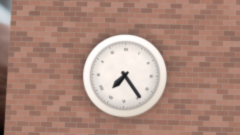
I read 7.24
